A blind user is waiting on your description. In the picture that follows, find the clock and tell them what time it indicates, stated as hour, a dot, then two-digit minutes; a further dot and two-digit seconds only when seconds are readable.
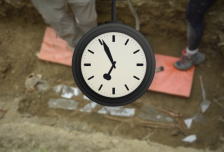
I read 6.56
